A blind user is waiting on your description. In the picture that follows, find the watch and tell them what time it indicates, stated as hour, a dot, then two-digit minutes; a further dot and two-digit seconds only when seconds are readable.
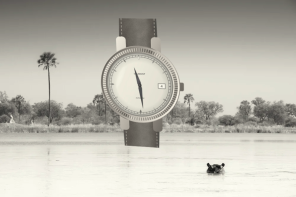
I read 11.29
